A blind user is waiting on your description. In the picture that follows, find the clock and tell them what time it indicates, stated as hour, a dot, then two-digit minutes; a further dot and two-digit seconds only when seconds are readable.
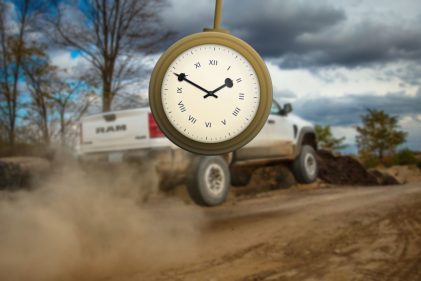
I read 1.49
